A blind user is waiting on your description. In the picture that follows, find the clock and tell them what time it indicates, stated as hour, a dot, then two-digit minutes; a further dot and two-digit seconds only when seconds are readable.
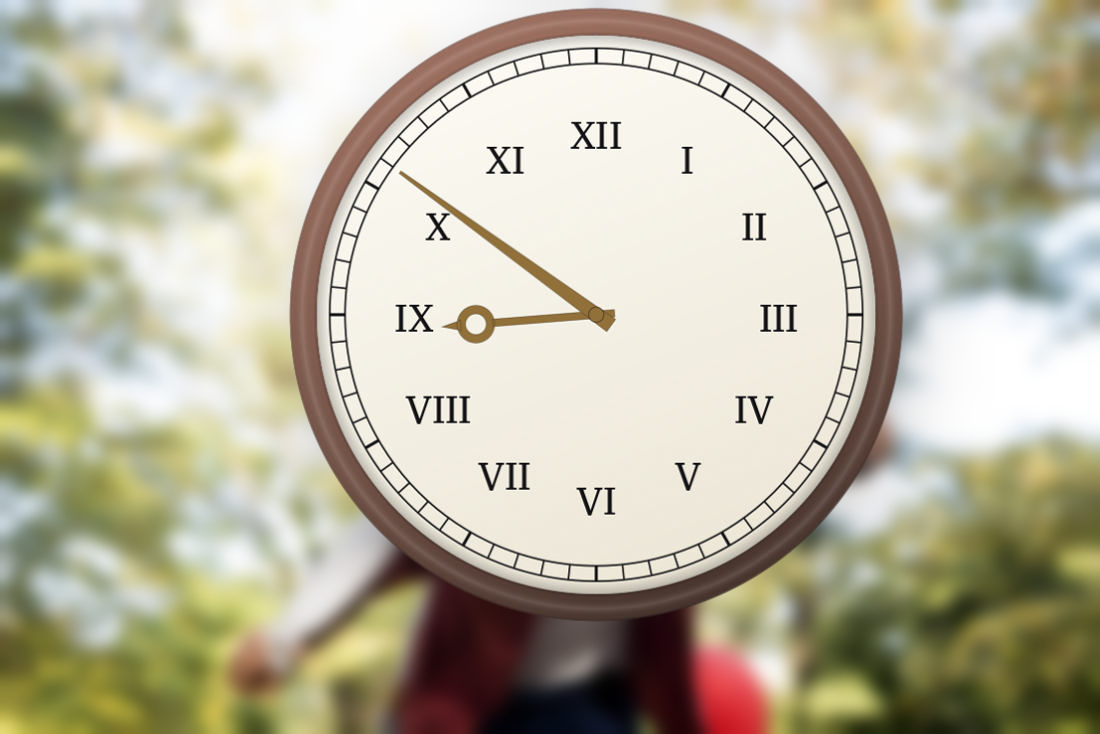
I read 8.51
